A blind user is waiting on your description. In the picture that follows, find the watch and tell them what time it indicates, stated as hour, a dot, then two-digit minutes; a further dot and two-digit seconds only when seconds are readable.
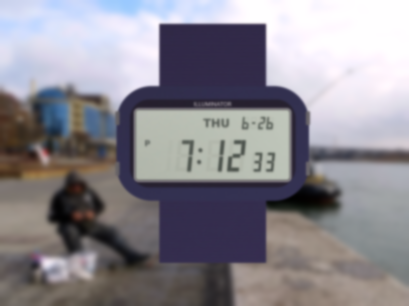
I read 7.12.33
